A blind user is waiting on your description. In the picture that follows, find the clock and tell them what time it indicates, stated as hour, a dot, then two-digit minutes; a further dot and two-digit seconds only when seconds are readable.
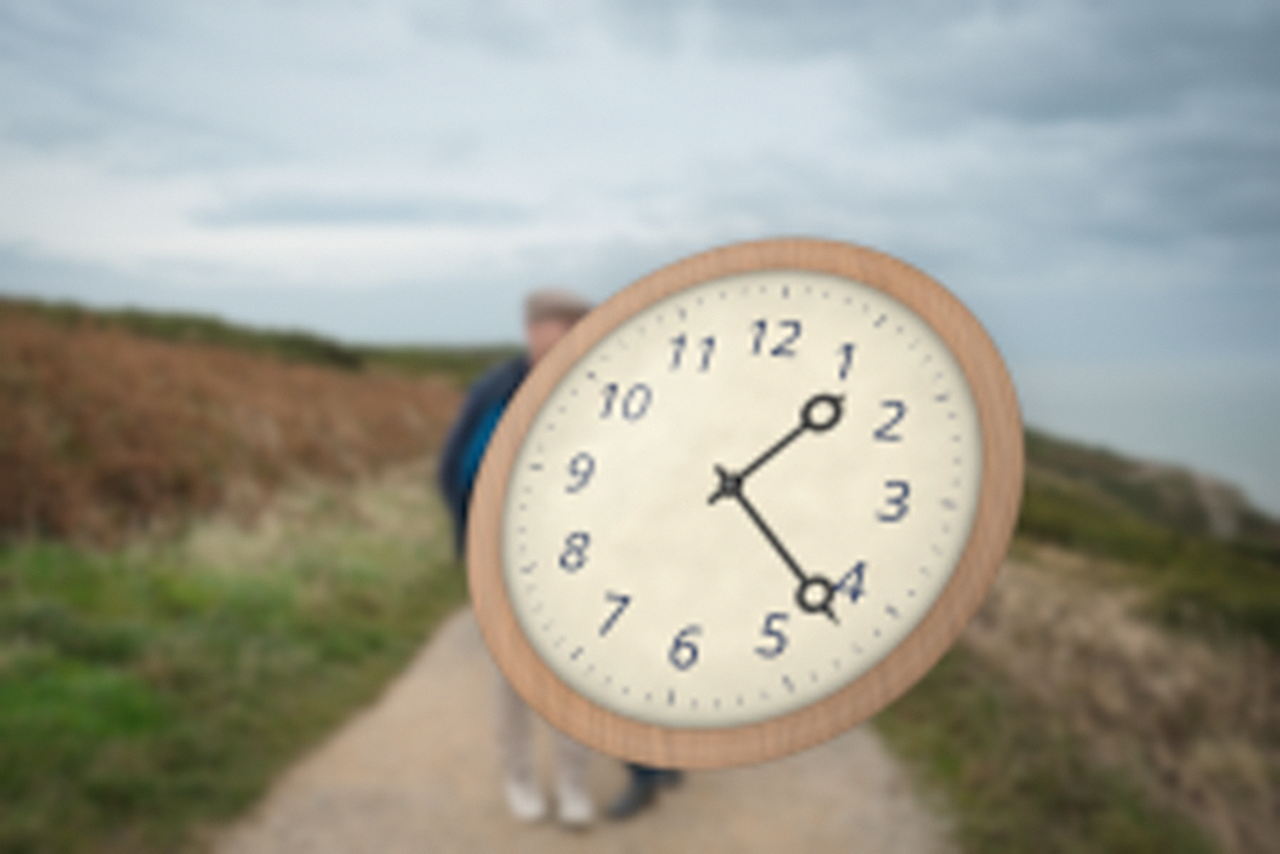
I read 1.22
